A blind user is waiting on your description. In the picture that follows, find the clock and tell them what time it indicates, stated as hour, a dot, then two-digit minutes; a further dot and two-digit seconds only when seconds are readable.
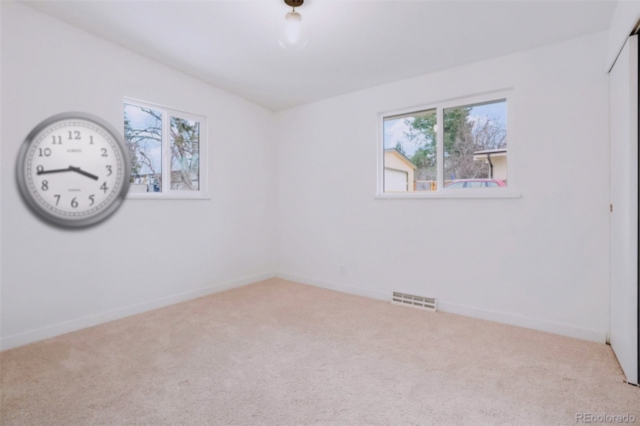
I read 3.44
